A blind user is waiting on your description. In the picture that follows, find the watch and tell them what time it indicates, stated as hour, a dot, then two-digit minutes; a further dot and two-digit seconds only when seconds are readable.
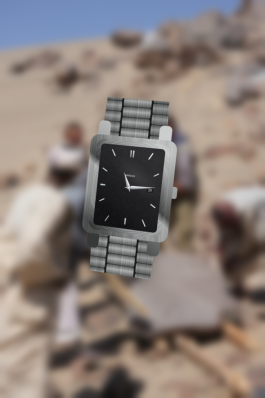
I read 11.14
